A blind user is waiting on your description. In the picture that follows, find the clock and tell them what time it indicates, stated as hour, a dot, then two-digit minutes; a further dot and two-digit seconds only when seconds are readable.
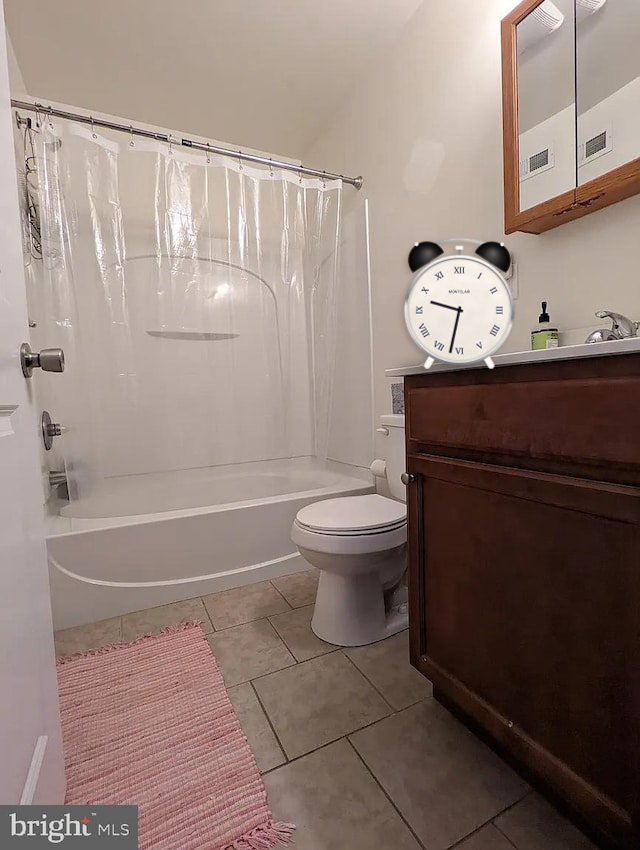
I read 9.32
